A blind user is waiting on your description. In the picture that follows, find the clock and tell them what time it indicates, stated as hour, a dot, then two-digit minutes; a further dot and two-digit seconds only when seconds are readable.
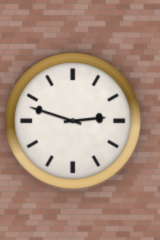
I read 2.48
